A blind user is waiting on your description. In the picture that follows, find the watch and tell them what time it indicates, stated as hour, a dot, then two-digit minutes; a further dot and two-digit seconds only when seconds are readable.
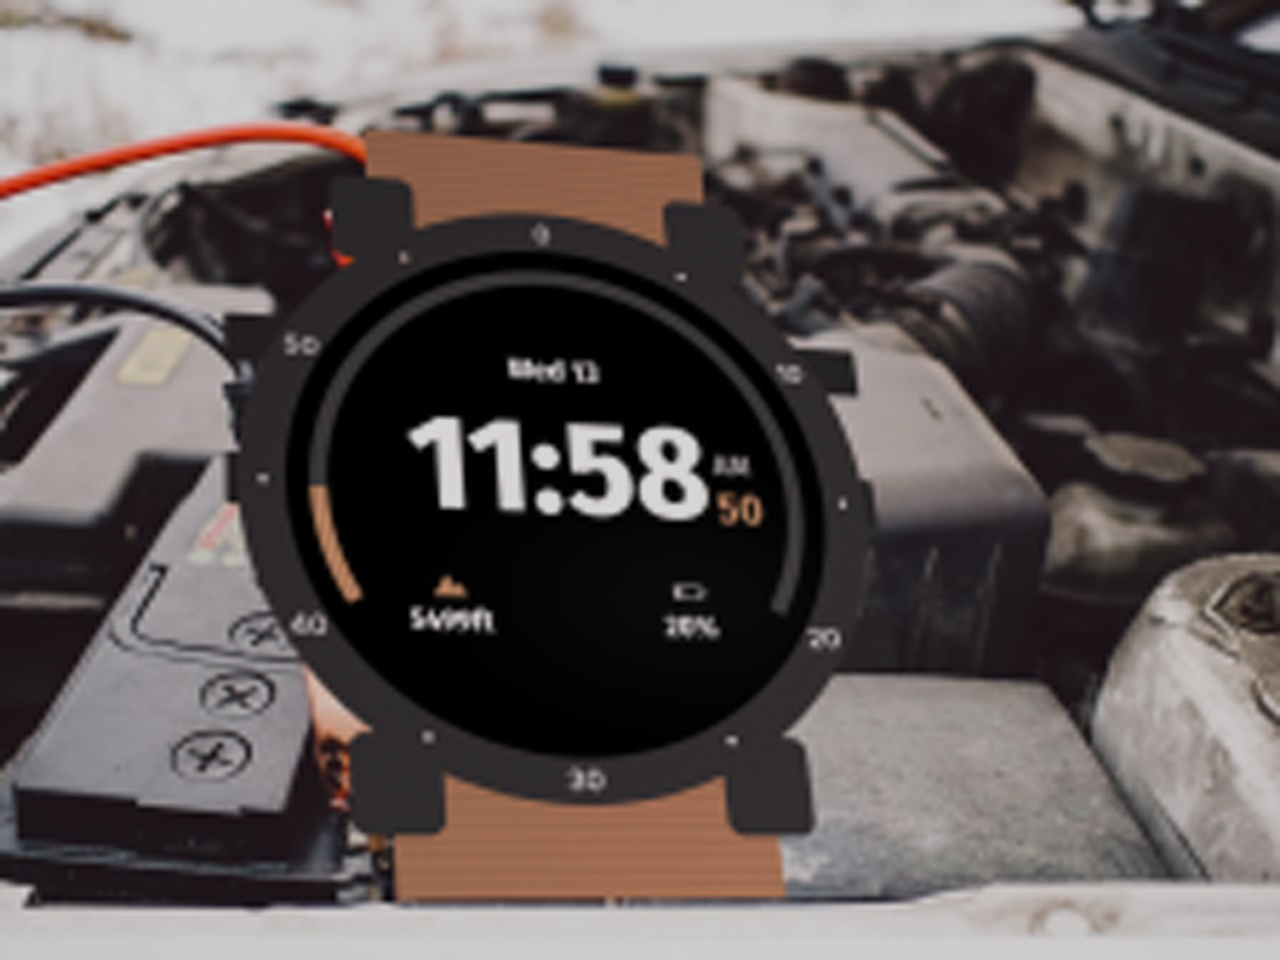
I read 11.58.50
